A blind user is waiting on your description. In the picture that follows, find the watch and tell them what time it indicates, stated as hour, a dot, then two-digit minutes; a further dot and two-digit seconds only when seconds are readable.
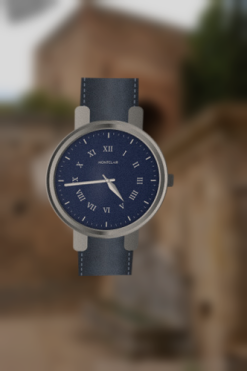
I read 4.44
